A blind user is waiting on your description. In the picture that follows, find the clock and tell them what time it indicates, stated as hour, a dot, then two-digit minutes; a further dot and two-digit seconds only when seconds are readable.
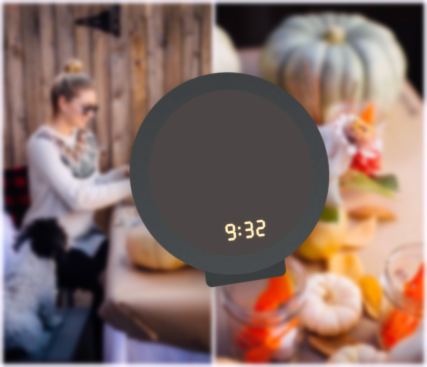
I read 9.32
